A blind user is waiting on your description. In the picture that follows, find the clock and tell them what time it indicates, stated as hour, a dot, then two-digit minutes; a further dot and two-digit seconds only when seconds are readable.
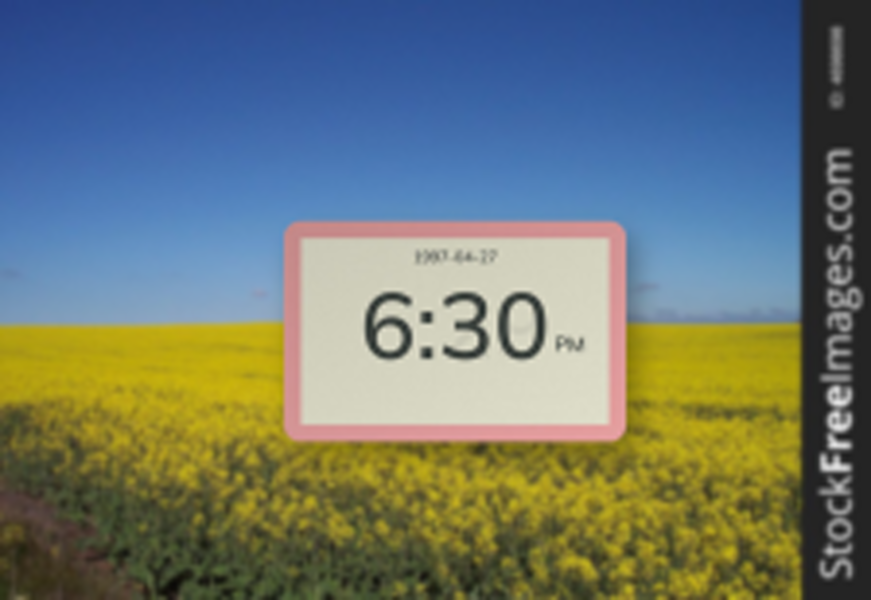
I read 6.30
